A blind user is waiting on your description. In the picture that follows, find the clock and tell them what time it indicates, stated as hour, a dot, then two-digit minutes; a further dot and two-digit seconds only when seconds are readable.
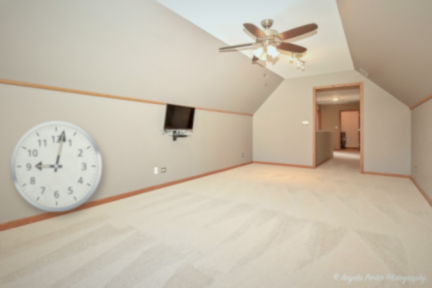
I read 9.02
